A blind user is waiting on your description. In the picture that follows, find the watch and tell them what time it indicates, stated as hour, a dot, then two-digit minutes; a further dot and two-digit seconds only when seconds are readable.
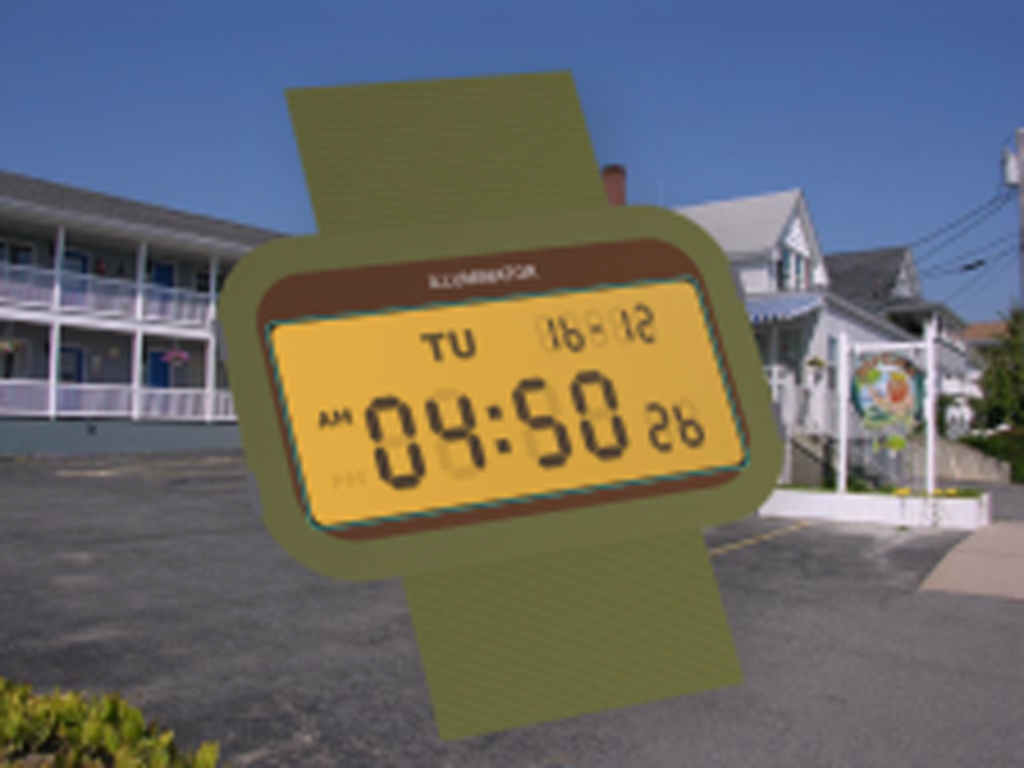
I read 4.50.26
